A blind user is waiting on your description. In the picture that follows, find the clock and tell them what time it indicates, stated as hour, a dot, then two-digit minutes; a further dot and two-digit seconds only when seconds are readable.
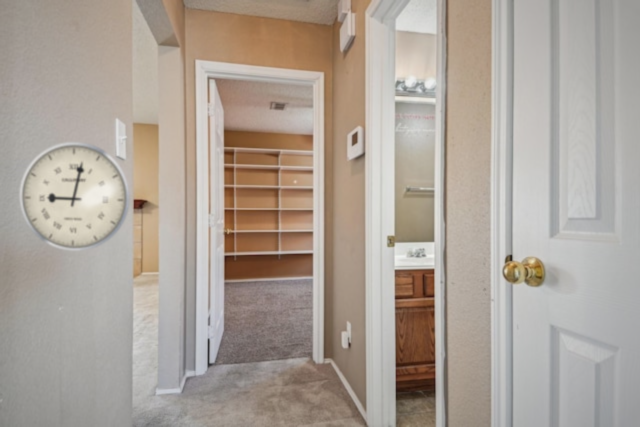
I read 9.02
